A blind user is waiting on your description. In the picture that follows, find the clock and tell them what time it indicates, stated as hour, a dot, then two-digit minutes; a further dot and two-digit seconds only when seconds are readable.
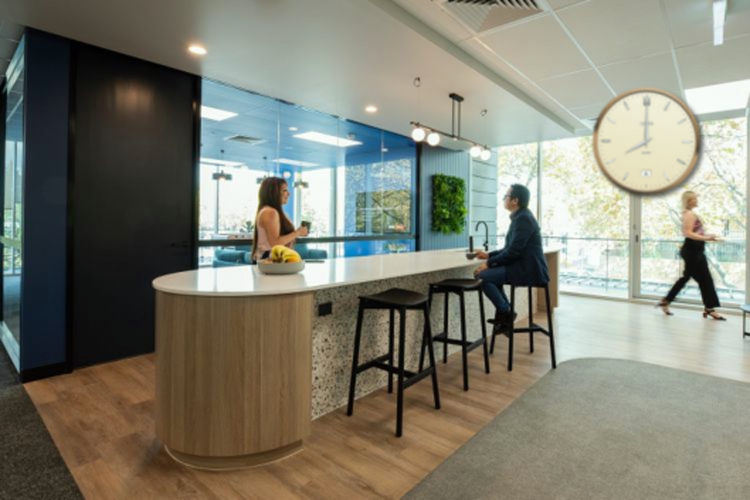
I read 8.00
